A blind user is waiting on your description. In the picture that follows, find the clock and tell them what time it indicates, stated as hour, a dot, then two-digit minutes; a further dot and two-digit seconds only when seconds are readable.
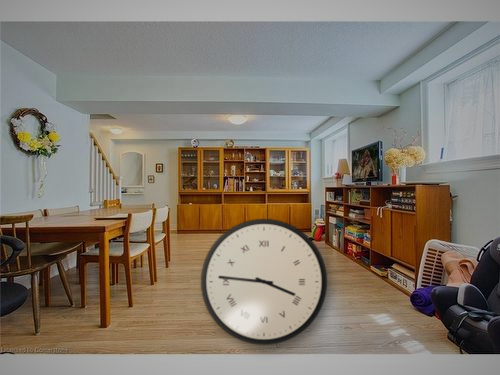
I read 3.46
